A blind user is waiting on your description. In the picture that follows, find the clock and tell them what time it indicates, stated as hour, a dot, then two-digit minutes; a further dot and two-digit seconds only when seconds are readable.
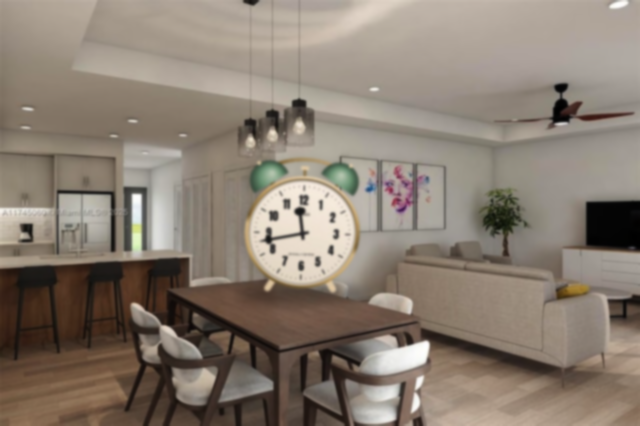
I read 11.43
